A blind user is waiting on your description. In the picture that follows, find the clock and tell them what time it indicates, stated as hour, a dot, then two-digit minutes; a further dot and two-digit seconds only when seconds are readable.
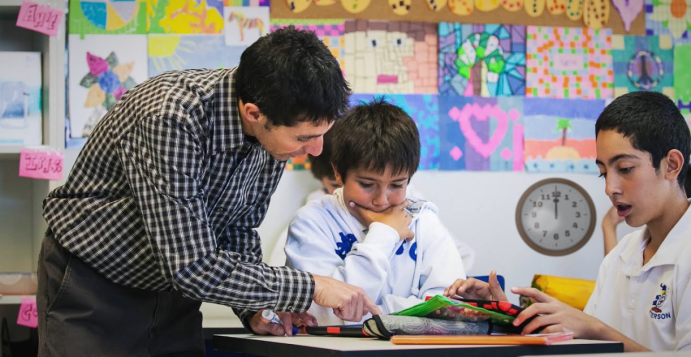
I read 12.00
